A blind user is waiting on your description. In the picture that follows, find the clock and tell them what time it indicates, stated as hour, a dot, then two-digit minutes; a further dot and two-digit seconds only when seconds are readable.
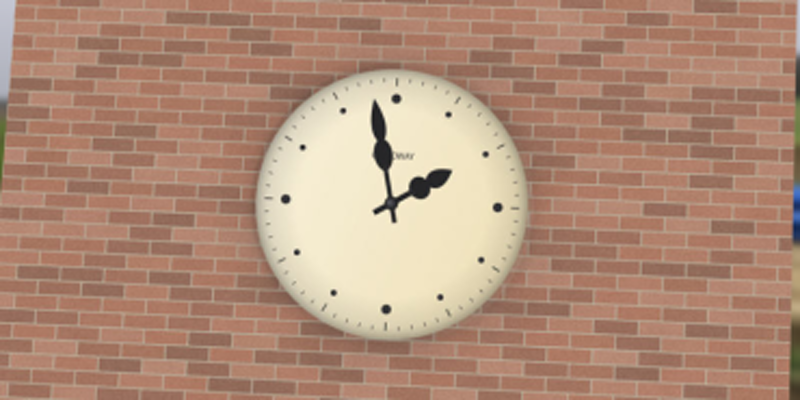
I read 1.58
